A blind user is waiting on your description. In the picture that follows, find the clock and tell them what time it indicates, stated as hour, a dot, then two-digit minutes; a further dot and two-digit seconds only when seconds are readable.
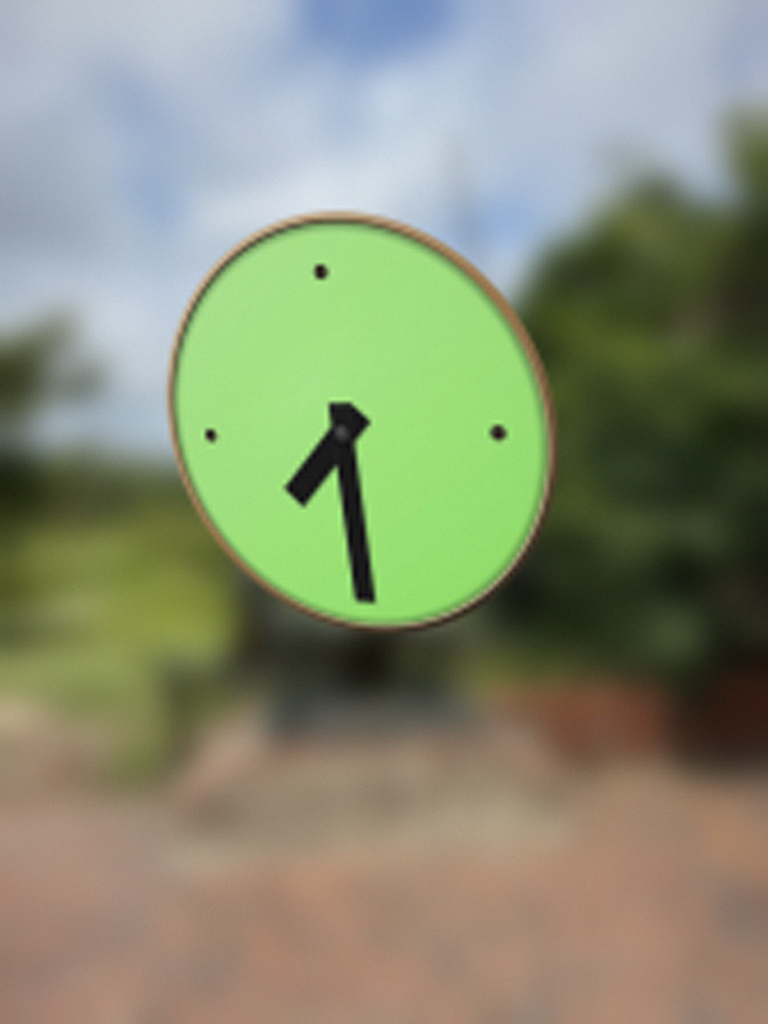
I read 7.30
